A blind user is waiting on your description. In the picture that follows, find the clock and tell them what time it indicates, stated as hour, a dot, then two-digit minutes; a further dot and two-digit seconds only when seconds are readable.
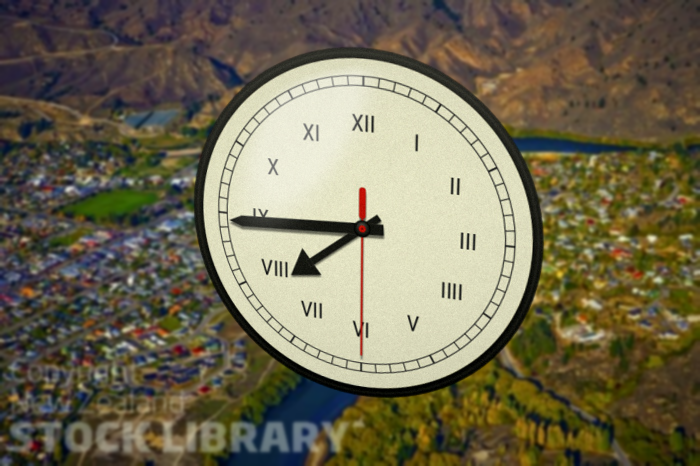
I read 7.44.30
